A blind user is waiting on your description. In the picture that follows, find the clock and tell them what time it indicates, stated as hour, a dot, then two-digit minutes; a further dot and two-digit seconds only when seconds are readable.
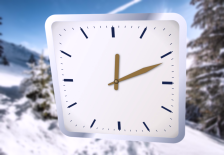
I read 12.11
